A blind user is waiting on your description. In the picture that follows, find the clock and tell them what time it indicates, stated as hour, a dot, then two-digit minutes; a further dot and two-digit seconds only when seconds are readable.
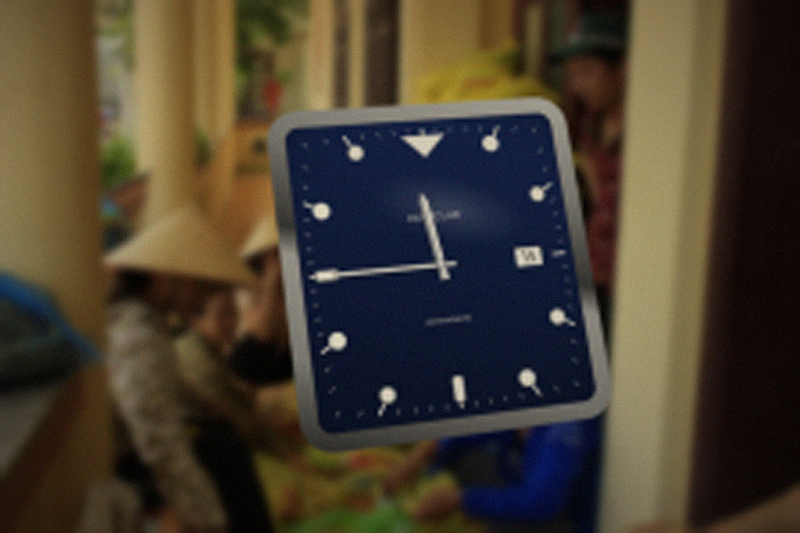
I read 11.45
